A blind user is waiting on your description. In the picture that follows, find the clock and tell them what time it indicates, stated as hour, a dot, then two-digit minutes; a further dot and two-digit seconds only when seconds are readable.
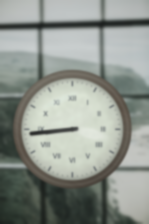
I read 8.44
